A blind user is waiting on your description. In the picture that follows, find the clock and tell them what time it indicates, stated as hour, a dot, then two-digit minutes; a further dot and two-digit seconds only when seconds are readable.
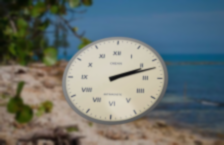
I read 2.12
